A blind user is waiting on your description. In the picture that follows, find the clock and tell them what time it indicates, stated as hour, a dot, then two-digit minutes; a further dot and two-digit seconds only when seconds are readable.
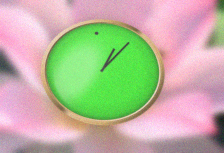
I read 1.08
